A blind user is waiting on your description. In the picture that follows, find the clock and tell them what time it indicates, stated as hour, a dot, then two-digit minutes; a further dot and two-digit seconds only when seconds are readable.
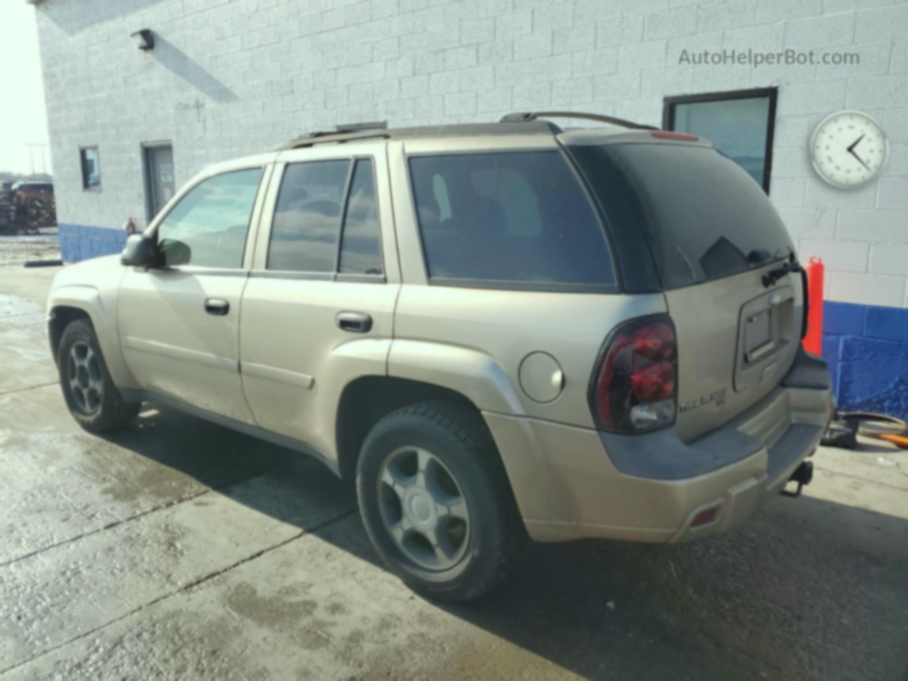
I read 1.22
